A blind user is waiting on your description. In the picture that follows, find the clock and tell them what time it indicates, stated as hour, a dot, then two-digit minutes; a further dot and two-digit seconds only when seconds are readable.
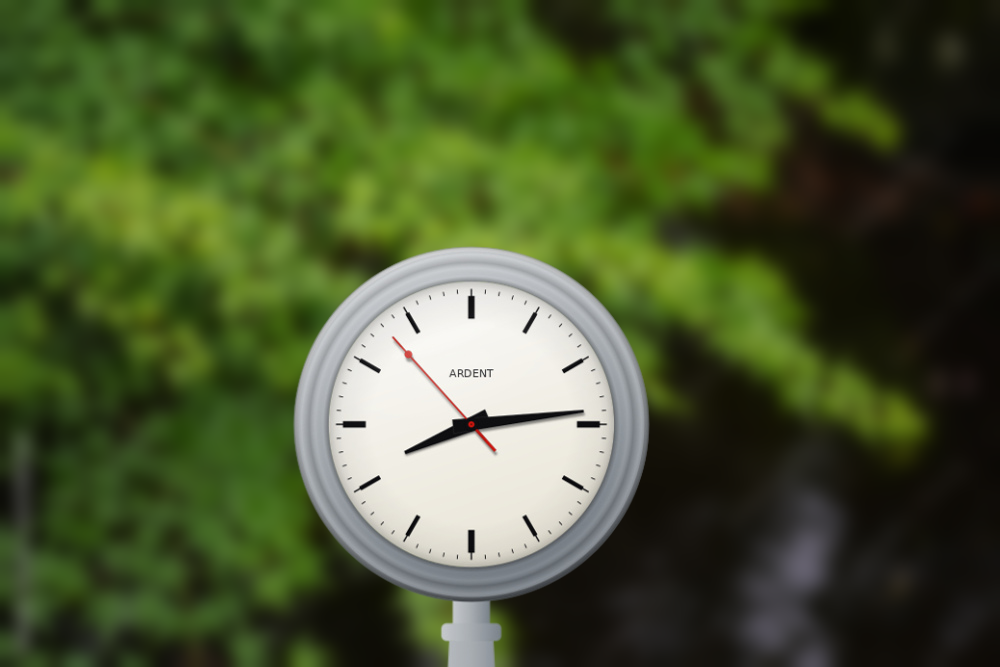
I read 8.13.53
